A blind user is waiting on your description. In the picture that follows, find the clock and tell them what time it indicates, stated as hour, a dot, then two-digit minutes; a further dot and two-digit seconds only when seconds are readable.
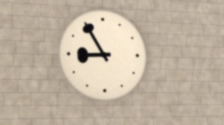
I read 8.55
